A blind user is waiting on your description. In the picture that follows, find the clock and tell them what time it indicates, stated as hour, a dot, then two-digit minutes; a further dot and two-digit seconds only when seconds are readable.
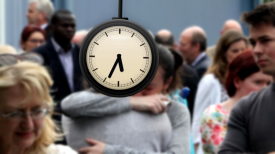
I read 5.34
